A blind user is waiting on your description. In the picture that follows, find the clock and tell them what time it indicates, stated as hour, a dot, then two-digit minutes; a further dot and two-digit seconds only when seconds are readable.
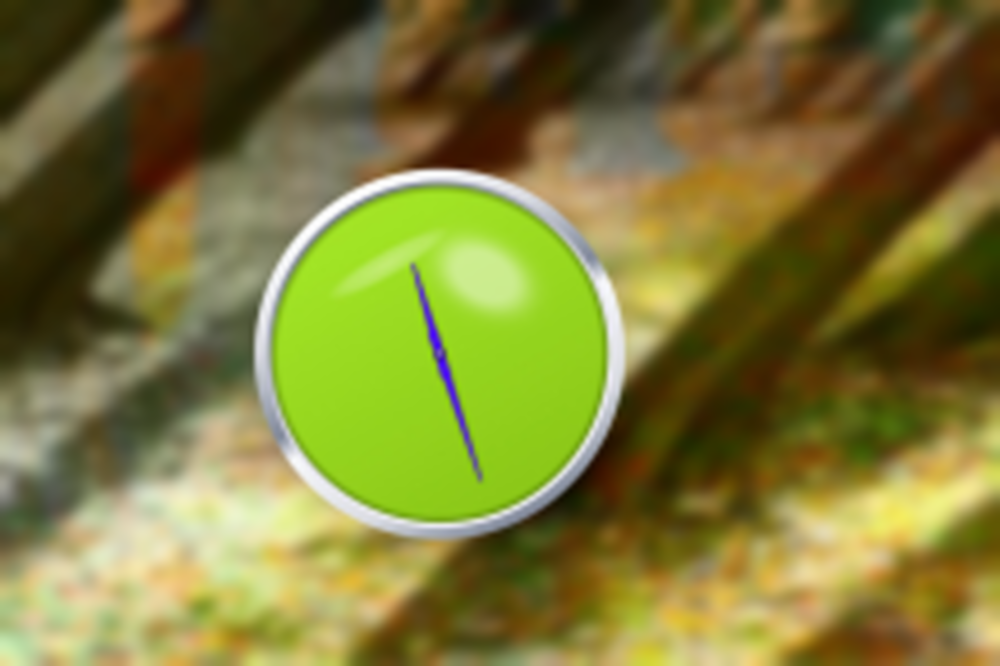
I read 11.27
